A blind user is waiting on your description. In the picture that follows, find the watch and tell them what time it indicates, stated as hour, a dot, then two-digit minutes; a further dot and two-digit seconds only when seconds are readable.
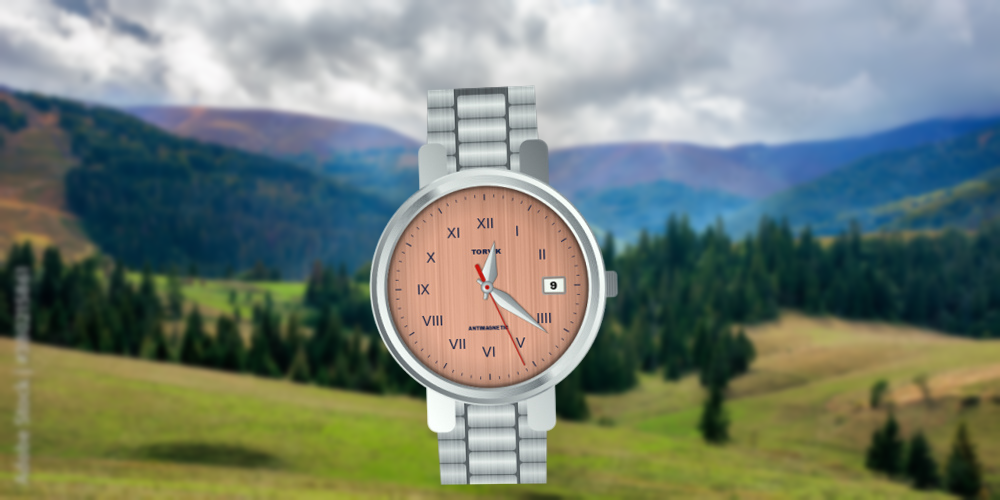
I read 12.21.26
